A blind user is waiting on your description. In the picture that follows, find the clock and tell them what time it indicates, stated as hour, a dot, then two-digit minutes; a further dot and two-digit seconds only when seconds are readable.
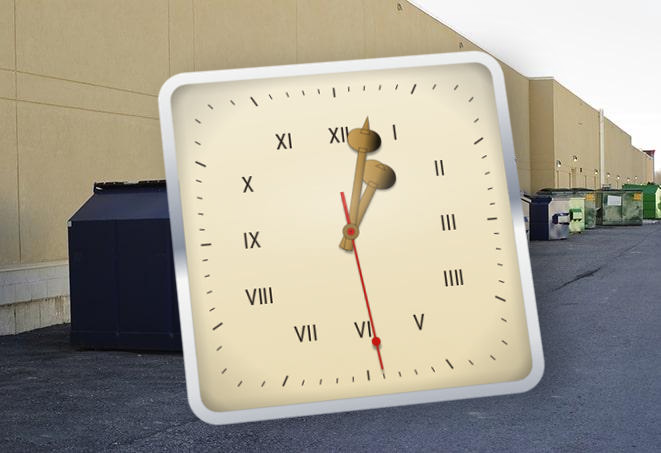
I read 1.02.29
